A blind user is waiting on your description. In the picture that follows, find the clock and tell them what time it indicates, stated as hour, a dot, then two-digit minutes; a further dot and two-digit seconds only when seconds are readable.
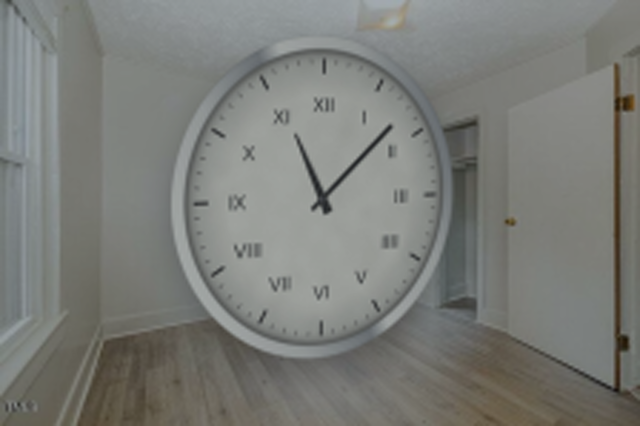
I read 11.08
